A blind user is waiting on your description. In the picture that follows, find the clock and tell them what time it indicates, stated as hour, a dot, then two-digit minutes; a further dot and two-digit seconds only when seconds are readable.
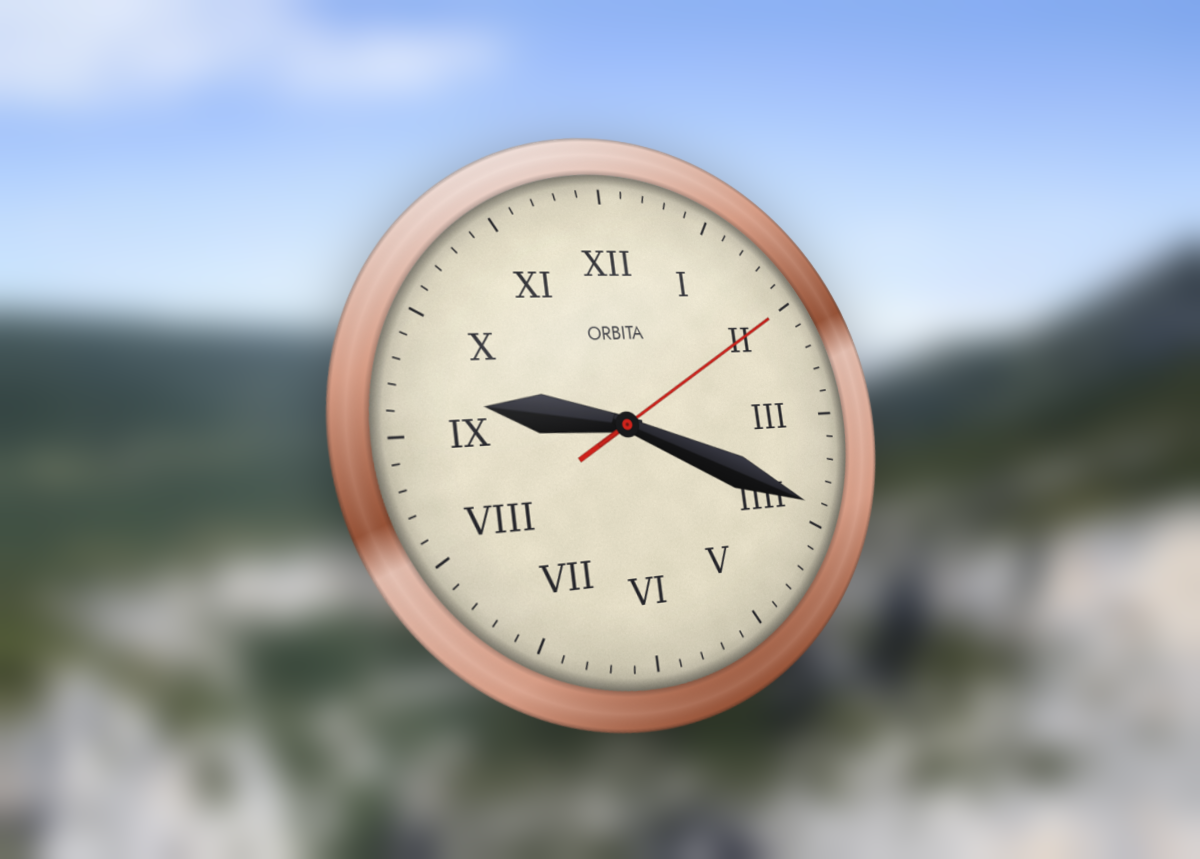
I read 9.19.10
